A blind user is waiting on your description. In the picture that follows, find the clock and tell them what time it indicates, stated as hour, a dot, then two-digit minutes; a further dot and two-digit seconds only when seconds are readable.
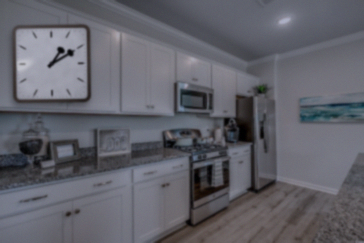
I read 1.10
